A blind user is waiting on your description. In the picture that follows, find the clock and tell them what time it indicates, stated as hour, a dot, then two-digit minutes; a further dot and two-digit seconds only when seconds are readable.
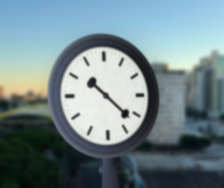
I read 10.22
